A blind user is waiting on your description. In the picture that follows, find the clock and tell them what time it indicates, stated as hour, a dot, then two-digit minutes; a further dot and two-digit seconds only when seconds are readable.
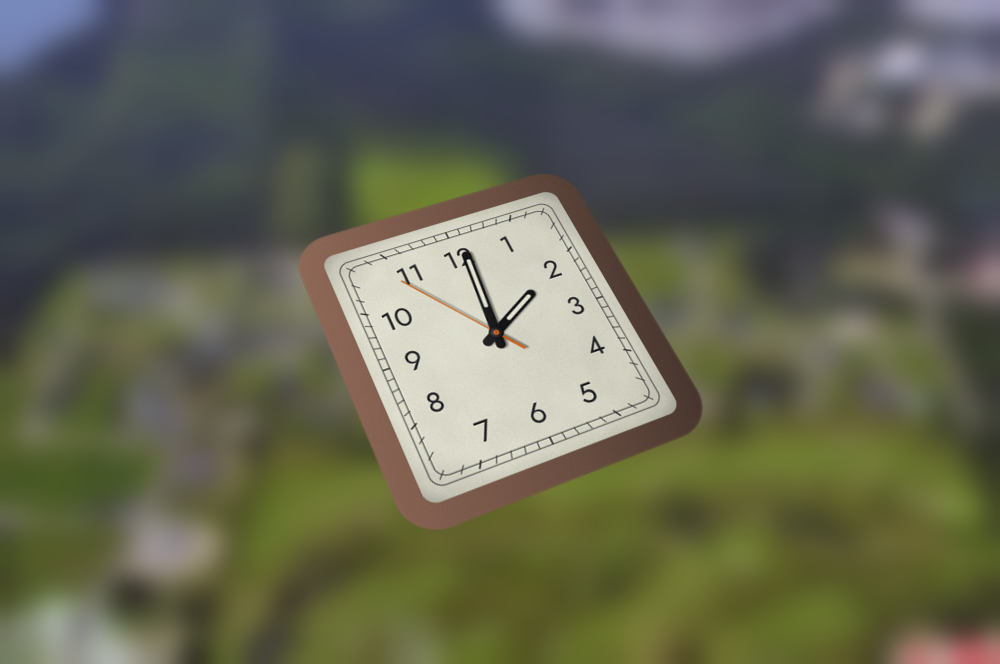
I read 2.00.54
